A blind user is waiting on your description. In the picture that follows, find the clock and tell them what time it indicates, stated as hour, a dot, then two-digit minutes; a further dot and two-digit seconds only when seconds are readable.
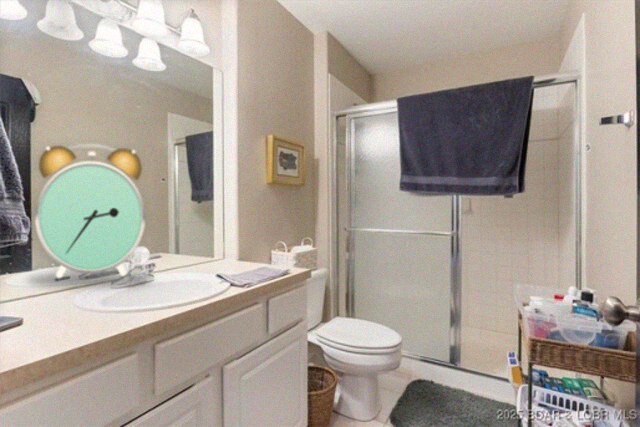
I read 2.36
